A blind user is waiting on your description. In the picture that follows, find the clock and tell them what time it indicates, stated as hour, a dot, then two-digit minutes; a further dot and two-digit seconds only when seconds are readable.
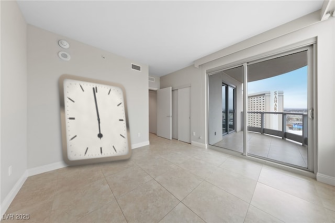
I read 5.59
